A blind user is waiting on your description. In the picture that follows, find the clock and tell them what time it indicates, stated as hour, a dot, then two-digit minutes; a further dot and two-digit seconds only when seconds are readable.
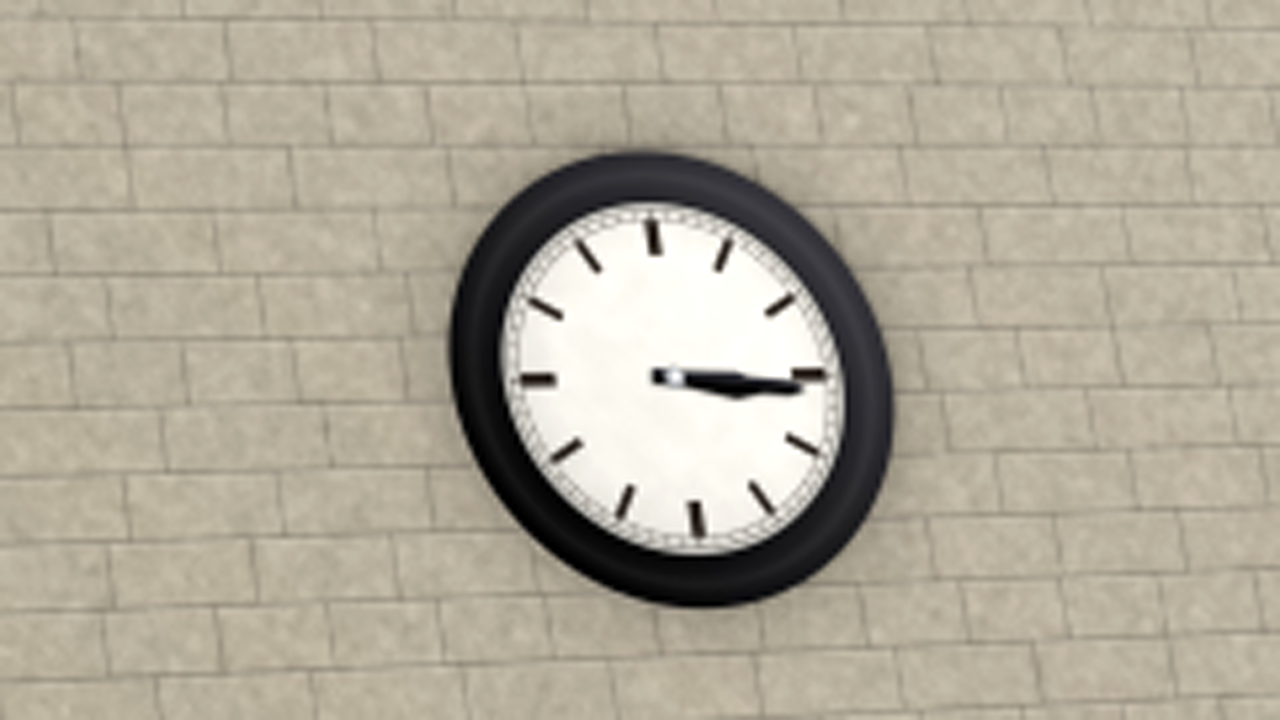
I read 3.16
